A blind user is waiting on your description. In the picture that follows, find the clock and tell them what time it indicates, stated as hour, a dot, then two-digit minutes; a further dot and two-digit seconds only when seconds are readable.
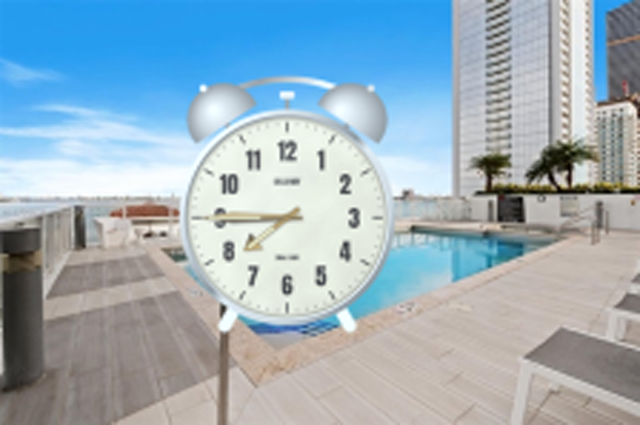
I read 7.45
